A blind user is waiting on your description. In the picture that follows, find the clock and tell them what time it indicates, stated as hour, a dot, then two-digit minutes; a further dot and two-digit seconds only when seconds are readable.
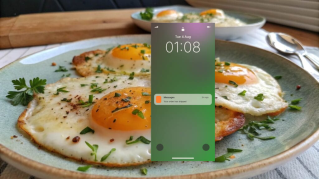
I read 1.08
